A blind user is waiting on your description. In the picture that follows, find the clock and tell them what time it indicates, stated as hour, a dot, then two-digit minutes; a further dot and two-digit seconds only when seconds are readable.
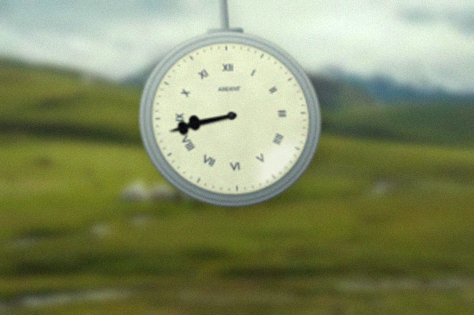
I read 8.43
